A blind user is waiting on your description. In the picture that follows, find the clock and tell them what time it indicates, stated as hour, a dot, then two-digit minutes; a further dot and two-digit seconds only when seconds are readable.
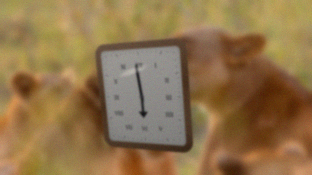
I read 5.59
